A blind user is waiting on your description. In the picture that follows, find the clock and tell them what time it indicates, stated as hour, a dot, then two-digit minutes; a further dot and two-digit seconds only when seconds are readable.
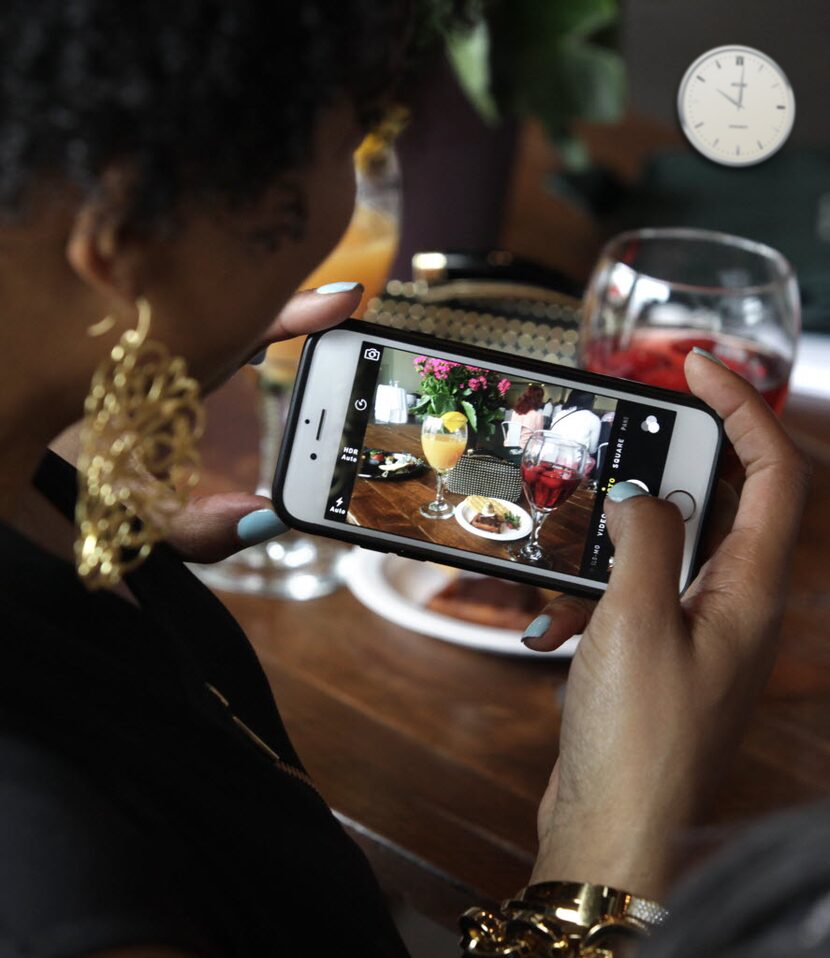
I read 10.01
